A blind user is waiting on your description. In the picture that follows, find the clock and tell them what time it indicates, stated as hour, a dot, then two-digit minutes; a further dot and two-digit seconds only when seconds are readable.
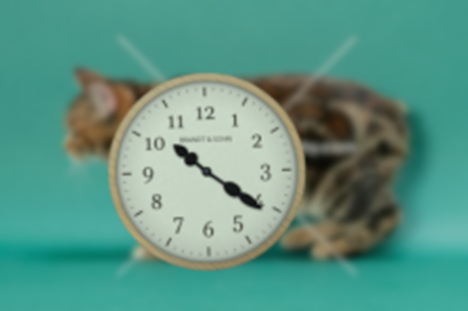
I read 10.21
